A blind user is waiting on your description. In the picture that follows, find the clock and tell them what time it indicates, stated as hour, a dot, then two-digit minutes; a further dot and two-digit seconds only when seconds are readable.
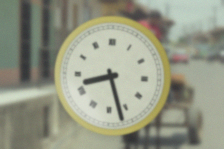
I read 8.27
